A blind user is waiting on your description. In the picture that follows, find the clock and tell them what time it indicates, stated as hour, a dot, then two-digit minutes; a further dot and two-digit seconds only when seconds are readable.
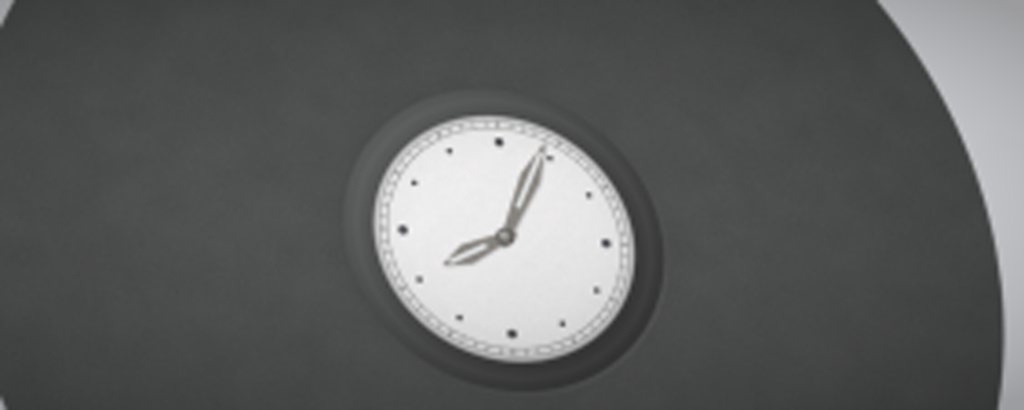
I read 8.04
